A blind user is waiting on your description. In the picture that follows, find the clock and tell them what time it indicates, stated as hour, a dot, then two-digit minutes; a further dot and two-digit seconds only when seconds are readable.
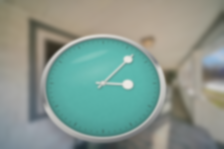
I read 3.07
